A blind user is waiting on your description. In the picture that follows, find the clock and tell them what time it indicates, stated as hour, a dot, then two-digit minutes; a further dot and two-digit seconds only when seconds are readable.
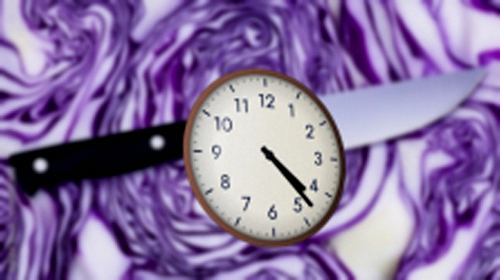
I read 4.23
